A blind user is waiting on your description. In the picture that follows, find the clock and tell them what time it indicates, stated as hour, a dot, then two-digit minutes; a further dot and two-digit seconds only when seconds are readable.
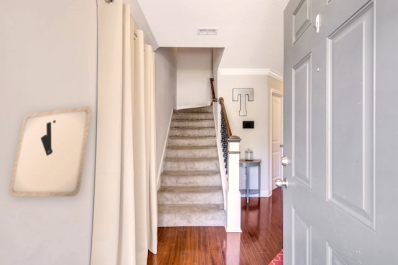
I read 10.58
